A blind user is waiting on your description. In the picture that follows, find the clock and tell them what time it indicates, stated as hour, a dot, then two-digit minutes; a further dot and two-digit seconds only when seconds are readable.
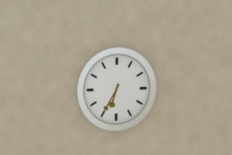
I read 6.35
